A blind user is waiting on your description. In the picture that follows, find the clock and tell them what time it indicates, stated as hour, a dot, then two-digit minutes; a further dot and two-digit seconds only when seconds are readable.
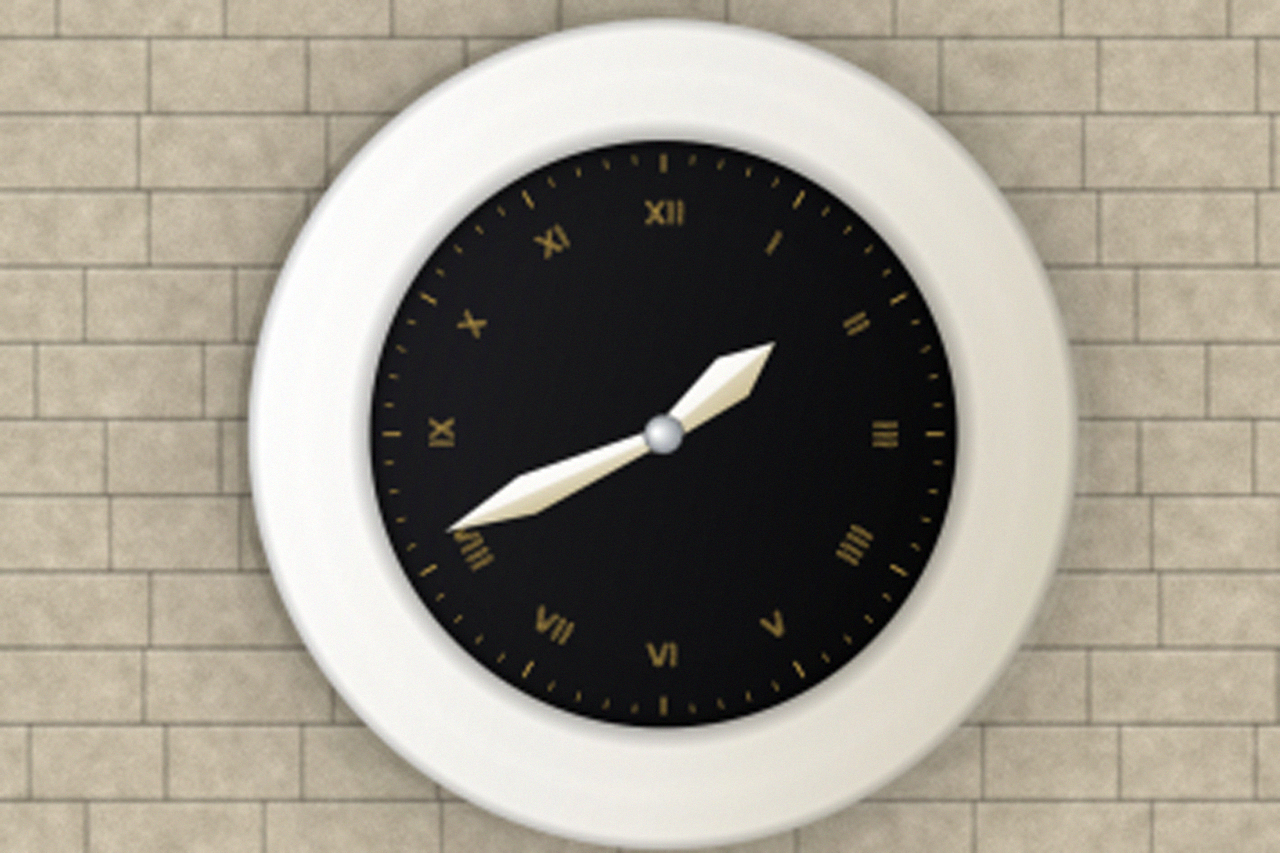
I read 1.41
